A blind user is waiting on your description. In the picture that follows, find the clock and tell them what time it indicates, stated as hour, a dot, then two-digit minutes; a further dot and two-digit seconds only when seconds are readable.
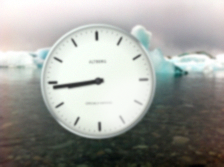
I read 8.44
